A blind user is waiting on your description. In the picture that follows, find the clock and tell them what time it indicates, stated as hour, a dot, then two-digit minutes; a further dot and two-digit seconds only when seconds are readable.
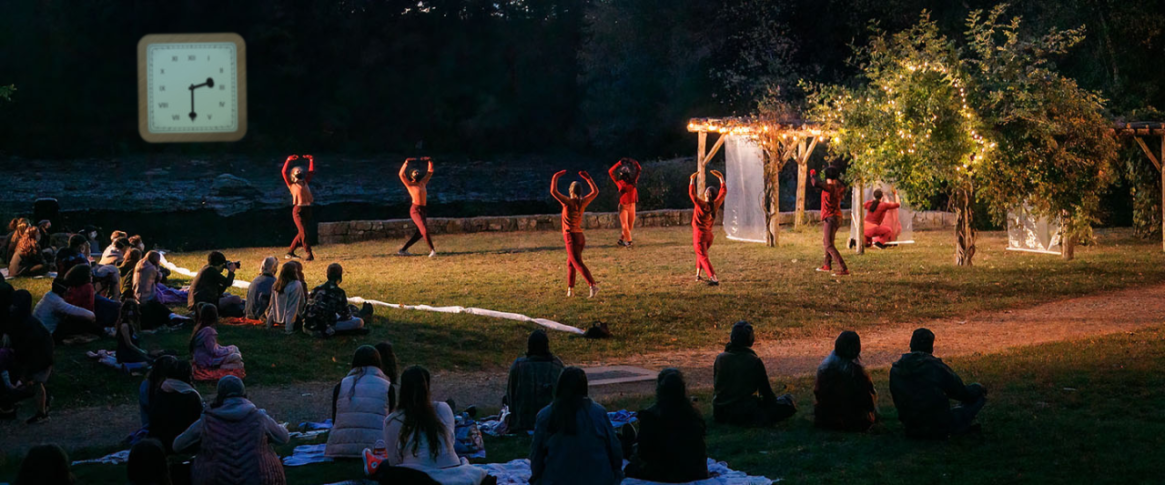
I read 2.30
